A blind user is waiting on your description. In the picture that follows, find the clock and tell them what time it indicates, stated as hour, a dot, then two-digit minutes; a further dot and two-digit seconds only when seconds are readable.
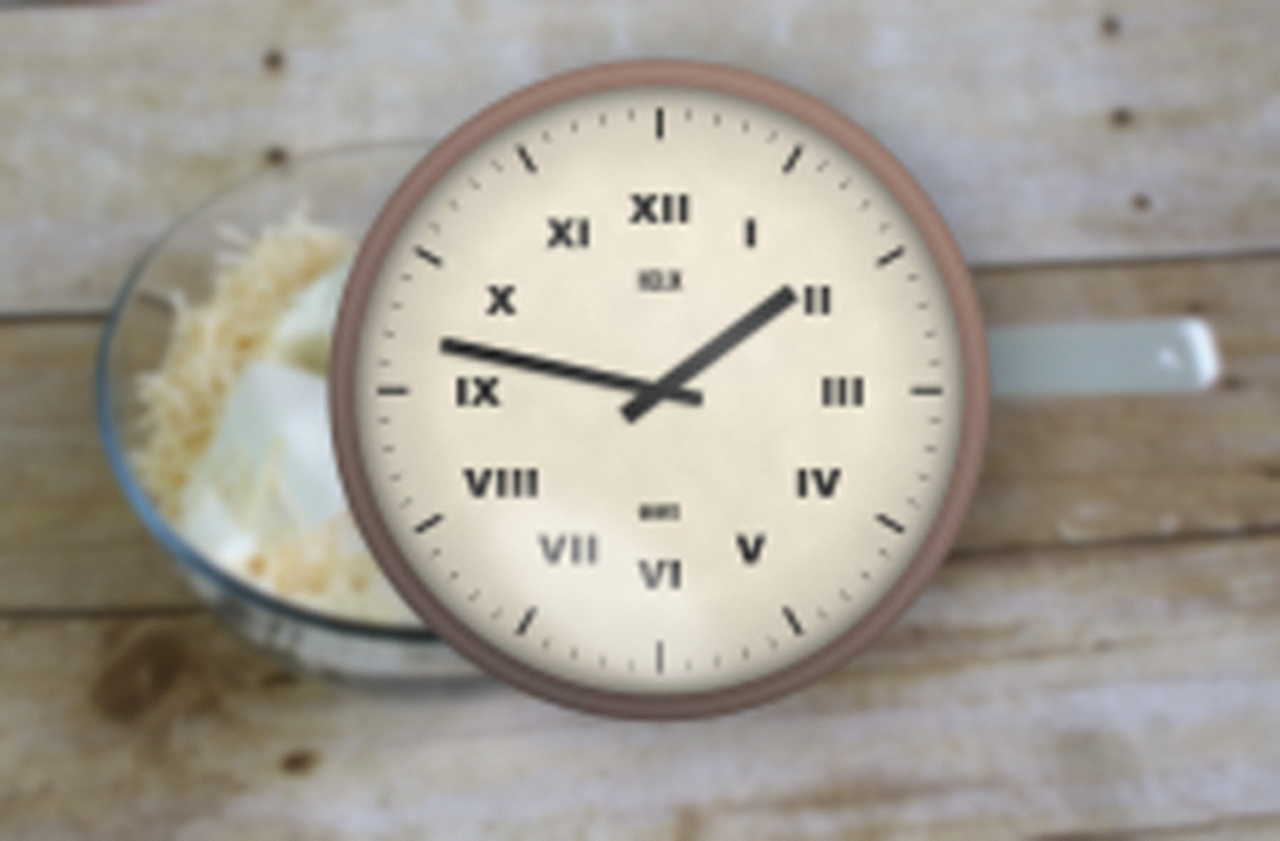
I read 1.47
